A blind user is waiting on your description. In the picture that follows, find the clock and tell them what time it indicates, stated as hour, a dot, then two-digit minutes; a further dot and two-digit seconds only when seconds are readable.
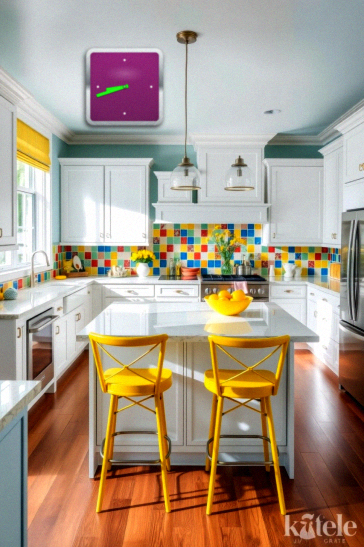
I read 8.42
